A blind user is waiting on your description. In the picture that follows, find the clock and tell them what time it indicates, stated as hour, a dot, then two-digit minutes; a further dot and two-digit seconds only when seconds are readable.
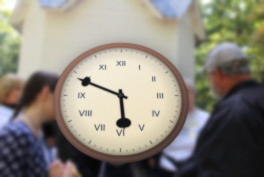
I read 5.49
